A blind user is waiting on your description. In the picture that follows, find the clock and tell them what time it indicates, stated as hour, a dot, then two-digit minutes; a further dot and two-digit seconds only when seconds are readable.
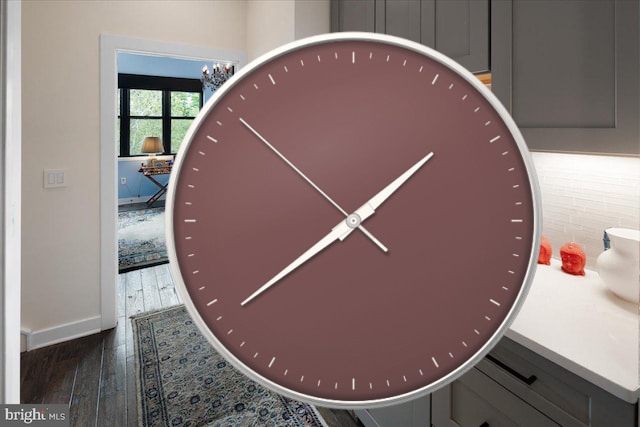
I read 1.38.52
